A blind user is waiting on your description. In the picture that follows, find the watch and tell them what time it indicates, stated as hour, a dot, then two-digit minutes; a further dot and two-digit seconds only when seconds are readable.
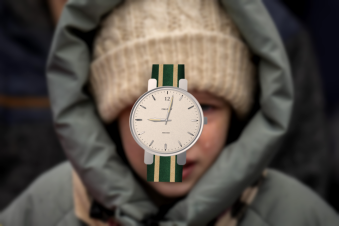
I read 9.02
